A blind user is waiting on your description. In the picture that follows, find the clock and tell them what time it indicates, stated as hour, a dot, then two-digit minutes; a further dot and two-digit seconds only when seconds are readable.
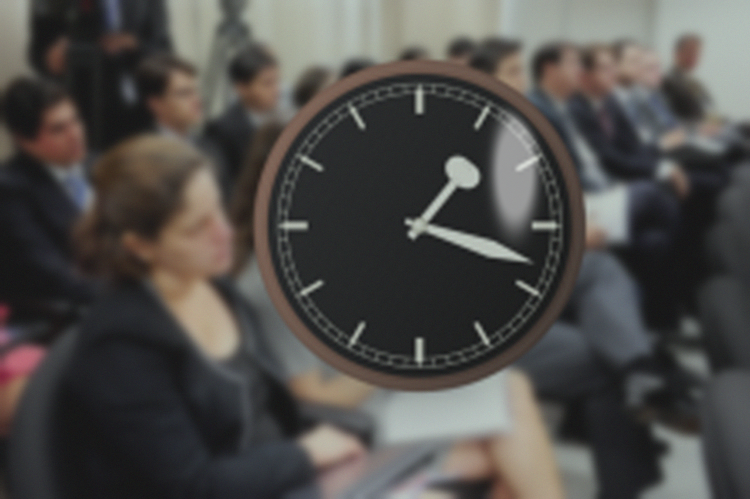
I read 1.18
